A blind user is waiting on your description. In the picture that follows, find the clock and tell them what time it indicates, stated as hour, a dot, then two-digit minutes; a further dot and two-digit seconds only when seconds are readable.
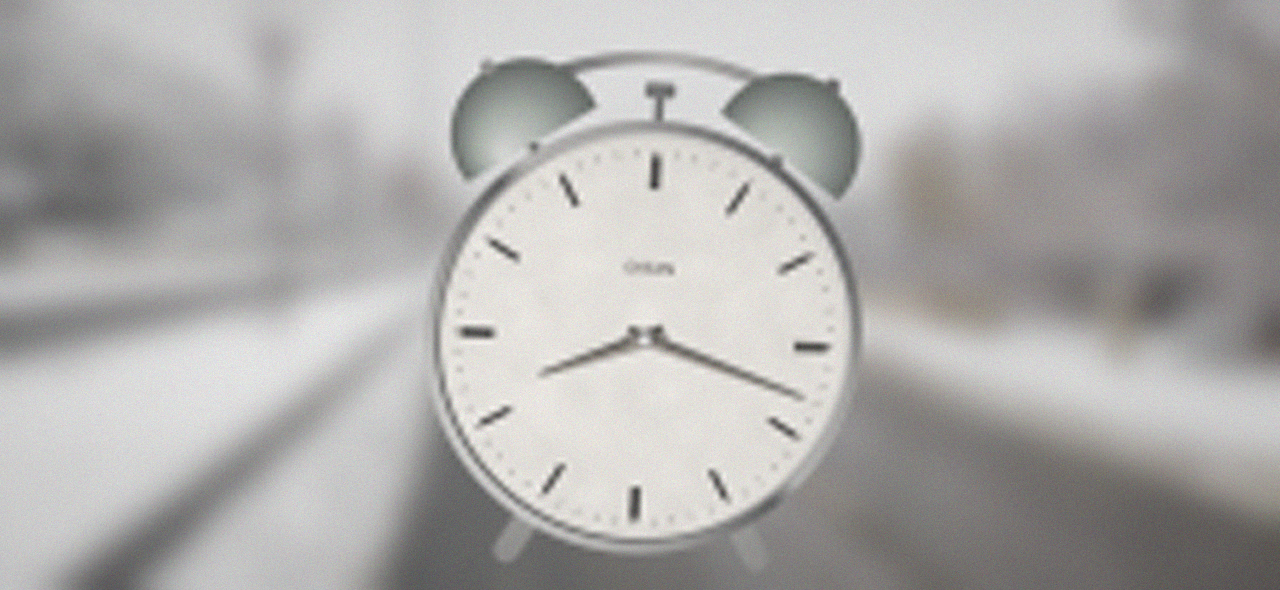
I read 8.18
